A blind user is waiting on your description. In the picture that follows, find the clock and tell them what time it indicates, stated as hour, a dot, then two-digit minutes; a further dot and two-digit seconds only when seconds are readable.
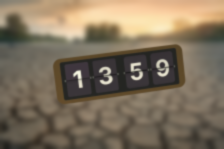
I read 13.59
